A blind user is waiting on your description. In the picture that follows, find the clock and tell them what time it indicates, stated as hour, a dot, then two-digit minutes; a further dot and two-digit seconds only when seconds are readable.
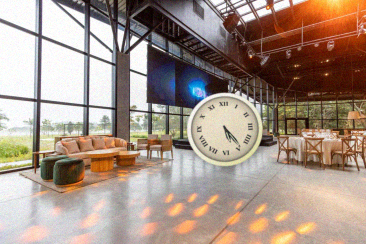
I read 5.24
